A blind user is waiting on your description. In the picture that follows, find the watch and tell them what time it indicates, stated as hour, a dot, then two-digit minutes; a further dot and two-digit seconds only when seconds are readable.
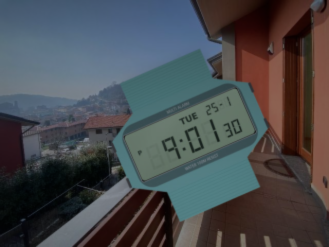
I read 9.01.30
